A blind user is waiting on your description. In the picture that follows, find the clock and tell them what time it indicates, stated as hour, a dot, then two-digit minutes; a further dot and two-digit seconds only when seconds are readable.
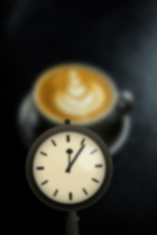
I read 12.06
